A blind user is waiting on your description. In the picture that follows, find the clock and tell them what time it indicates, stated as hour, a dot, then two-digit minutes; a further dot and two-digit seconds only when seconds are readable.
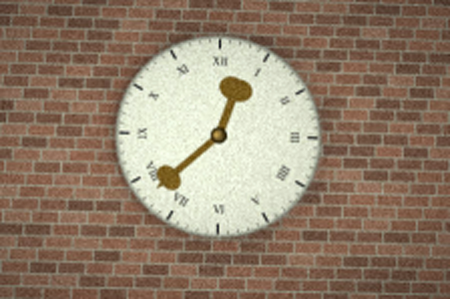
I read 12.38
